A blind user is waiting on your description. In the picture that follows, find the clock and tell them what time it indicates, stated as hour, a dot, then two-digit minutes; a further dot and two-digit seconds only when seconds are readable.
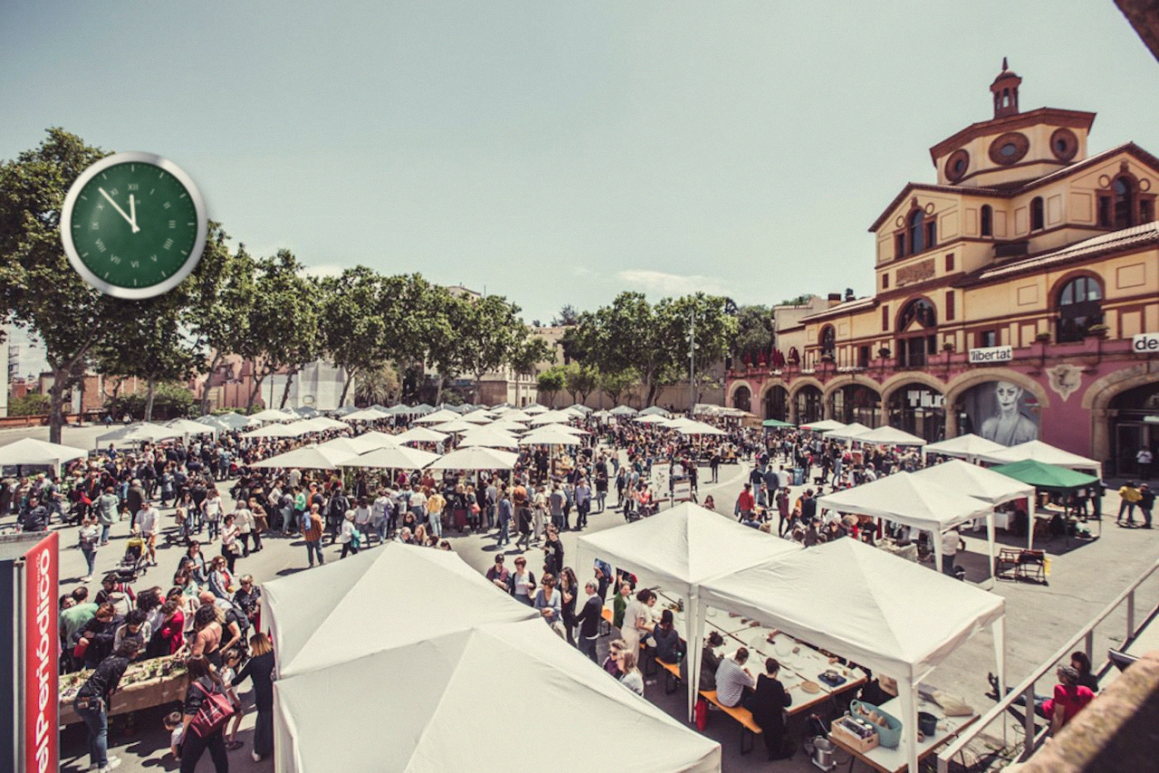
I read 11.53
